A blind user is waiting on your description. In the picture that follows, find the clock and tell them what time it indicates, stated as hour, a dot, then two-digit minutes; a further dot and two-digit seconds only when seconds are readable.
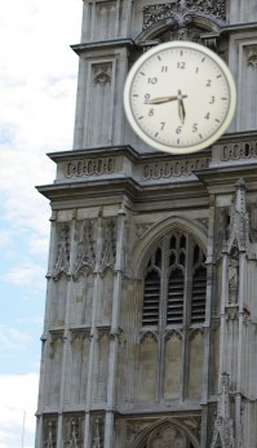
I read 5.43
